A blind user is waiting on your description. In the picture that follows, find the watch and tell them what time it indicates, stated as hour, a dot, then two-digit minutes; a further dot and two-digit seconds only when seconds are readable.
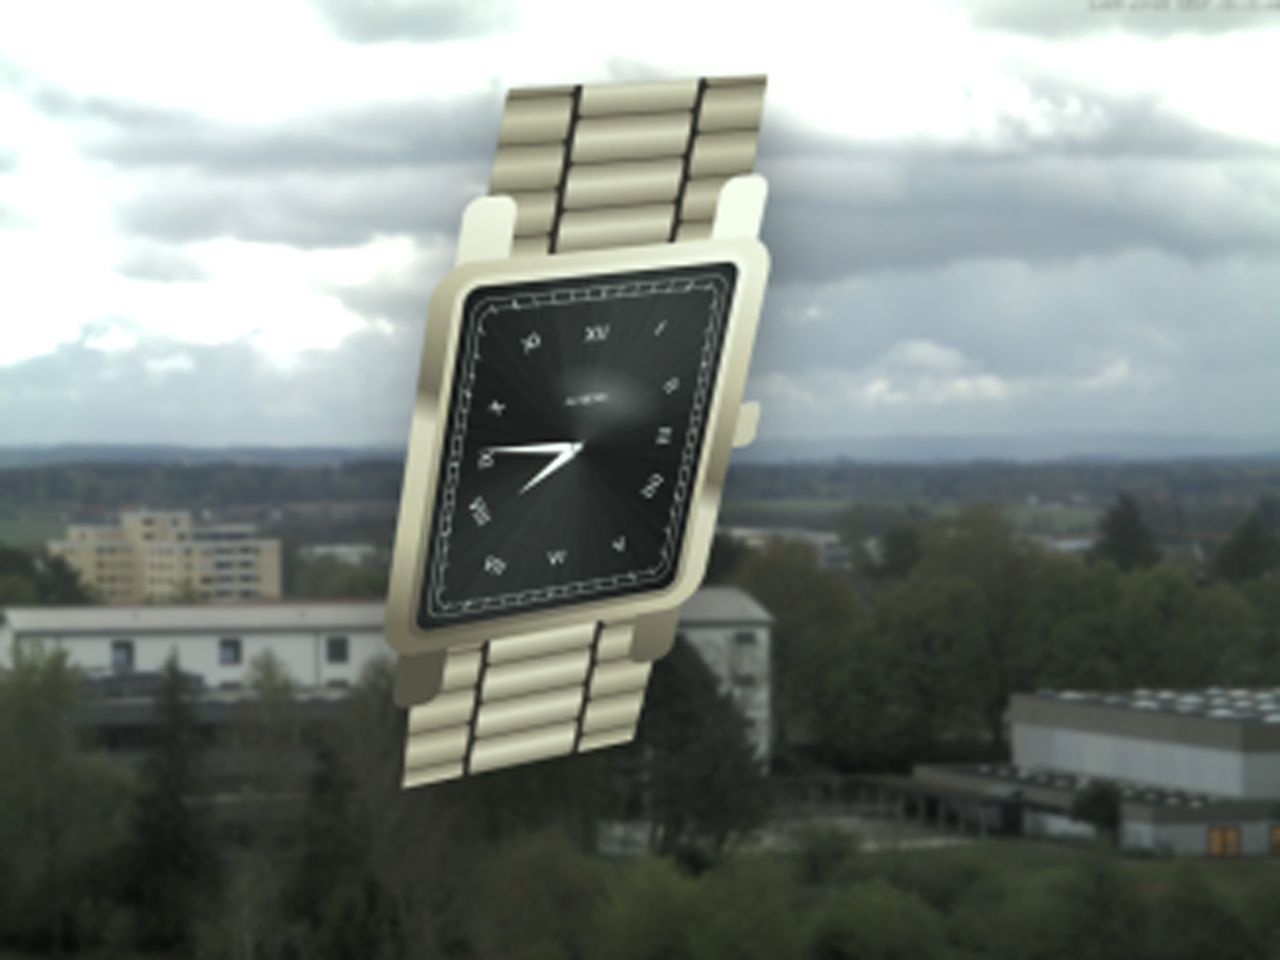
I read 7.46
